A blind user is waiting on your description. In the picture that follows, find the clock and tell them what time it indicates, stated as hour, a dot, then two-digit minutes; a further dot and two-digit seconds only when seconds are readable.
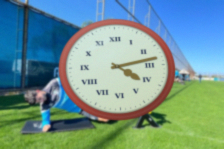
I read 4.13
